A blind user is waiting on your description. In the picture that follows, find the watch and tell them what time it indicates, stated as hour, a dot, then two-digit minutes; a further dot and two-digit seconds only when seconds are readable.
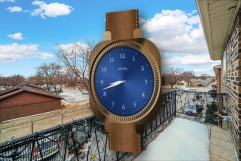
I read 8.42
